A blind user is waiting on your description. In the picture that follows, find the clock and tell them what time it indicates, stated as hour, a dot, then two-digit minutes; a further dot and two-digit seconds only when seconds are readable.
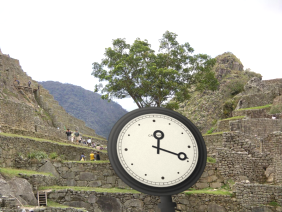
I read 12.19
